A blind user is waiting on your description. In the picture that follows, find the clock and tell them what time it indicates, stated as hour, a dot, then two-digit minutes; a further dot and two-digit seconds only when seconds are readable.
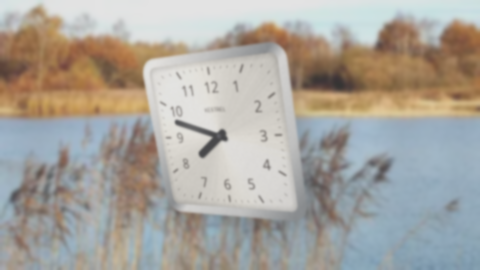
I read 7.48
